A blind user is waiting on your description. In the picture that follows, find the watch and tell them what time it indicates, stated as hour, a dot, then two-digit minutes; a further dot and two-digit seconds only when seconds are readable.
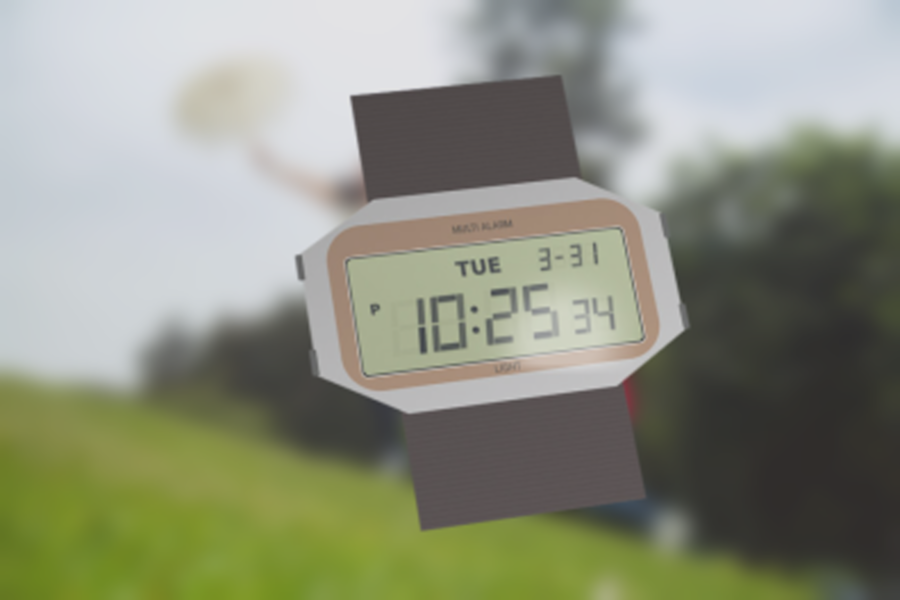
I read 10.25.34
